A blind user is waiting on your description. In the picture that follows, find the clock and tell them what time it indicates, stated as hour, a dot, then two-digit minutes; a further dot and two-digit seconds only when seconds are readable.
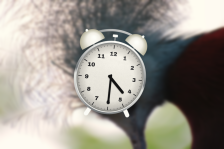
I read 4.30
